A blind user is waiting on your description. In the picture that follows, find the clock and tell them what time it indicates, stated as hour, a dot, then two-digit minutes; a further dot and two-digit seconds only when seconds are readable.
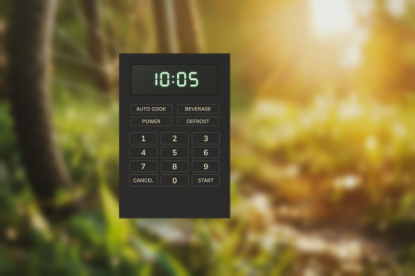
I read 10.05
